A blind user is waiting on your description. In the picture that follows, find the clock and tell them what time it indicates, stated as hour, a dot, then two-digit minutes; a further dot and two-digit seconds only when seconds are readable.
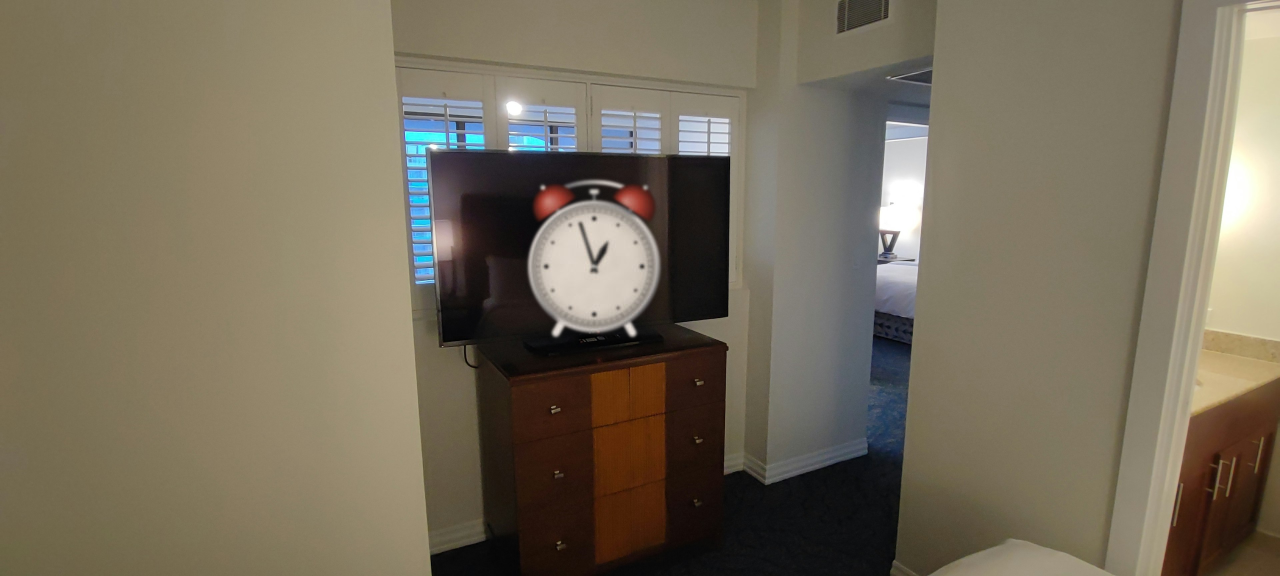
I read 12.57
